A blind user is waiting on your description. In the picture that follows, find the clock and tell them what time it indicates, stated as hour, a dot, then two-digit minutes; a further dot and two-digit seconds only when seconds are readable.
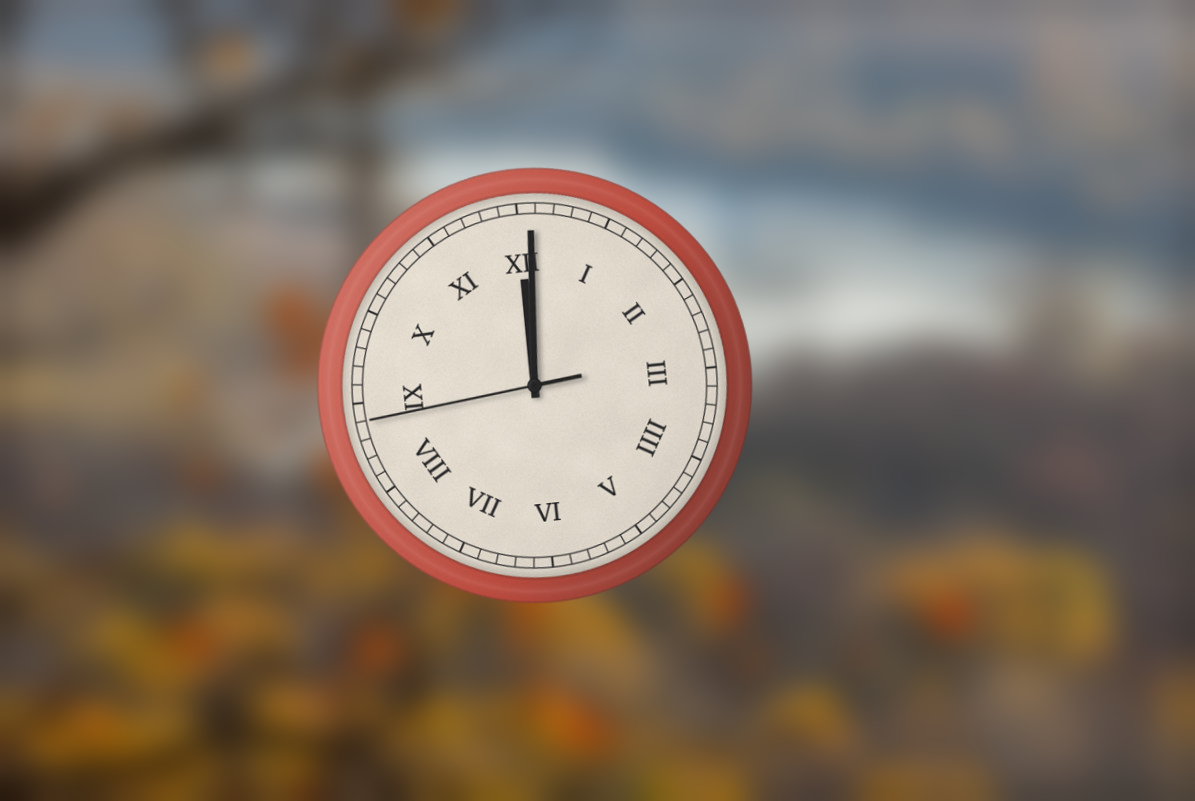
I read 12.00.44
